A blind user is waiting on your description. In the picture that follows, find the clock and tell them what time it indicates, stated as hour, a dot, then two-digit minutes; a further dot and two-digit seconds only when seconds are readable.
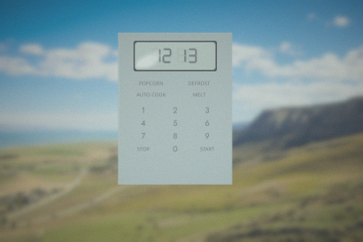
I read 12.13
